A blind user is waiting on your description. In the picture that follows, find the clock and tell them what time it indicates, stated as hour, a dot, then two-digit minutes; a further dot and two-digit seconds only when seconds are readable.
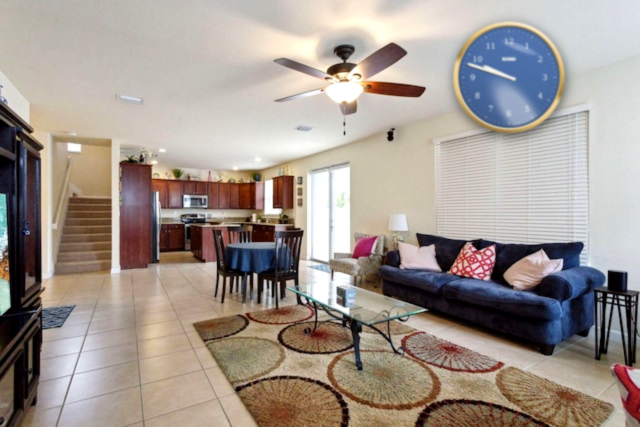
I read 9.48
